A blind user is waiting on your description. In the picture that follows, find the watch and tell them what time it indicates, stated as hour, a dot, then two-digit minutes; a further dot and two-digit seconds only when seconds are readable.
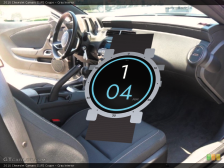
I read 1.04
